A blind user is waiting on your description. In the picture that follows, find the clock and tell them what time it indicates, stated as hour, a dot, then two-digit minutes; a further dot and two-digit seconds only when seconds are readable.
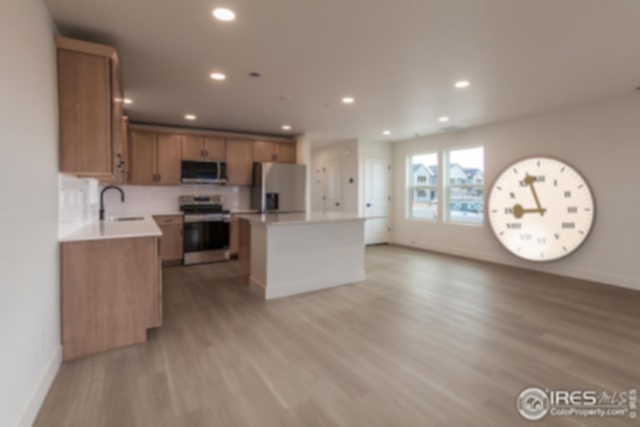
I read 8.57
